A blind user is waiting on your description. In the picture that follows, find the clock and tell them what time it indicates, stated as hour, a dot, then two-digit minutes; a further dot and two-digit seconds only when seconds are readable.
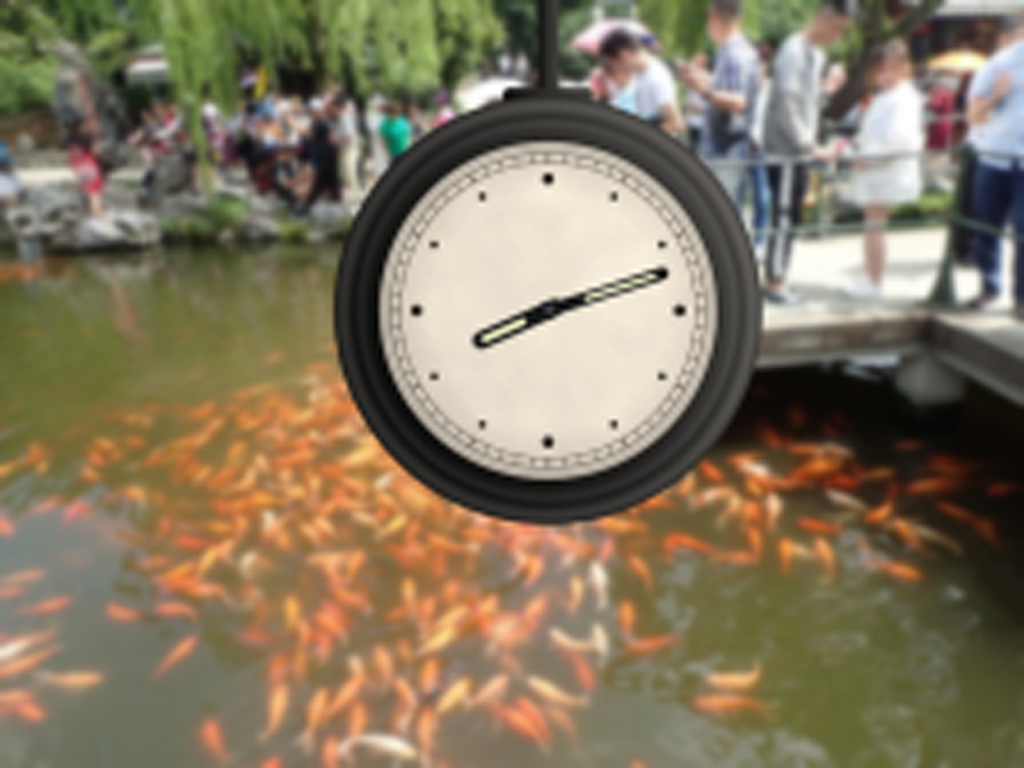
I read 8.12
